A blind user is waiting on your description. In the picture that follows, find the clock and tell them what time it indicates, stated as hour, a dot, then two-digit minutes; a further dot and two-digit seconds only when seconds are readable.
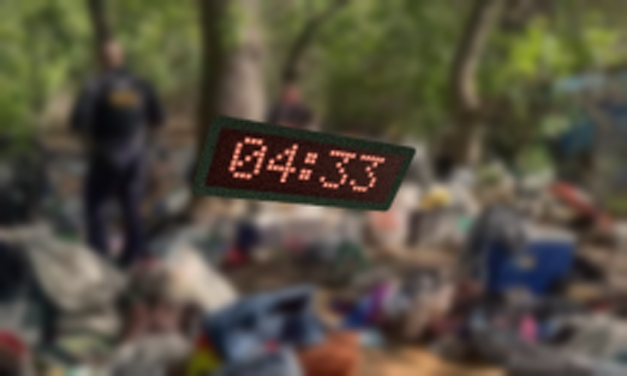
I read 4.33
